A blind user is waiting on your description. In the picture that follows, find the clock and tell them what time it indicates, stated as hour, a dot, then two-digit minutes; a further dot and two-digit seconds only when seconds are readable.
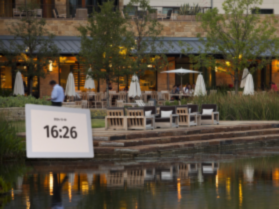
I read 16.26
